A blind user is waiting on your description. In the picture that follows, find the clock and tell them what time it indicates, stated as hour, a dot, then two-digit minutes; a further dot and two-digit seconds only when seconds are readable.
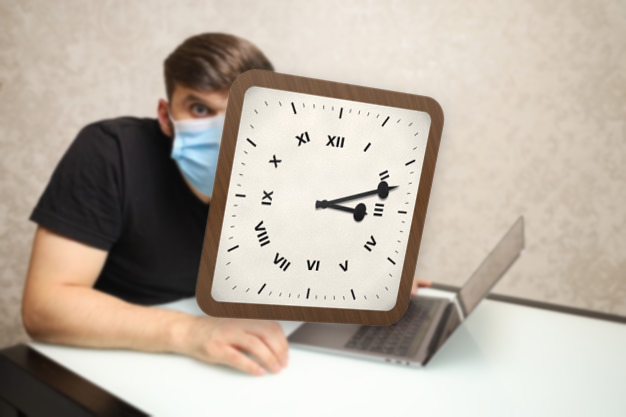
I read 3.12
